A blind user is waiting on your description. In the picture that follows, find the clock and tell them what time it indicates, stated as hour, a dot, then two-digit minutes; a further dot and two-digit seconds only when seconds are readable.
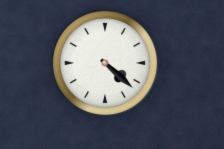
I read 4.22
